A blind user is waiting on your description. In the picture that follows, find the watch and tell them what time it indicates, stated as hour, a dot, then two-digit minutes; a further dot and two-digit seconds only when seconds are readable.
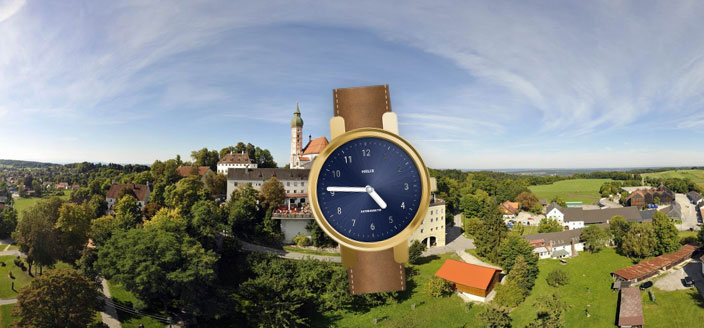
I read 4.46
